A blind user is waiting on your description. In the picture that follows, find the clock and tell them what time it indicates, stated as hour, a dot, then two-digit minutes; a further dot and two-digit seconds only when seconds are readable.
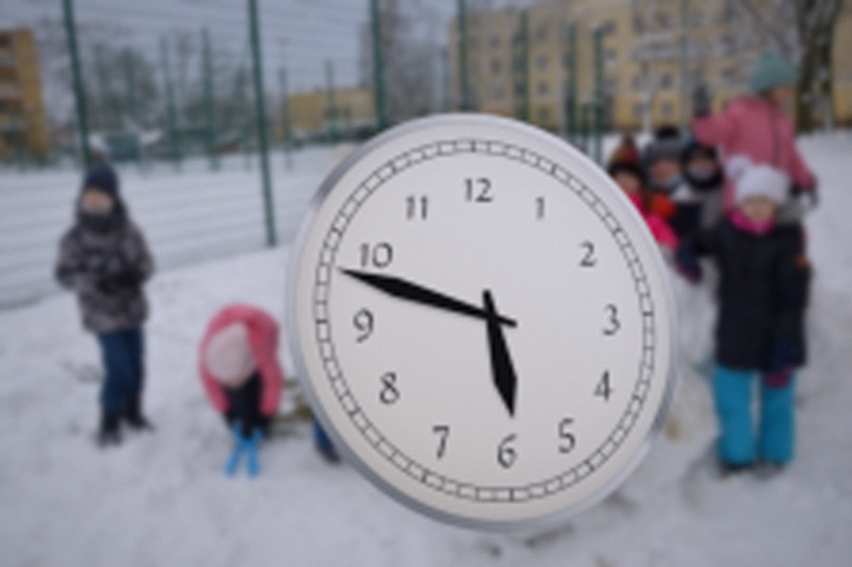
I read 5.48
